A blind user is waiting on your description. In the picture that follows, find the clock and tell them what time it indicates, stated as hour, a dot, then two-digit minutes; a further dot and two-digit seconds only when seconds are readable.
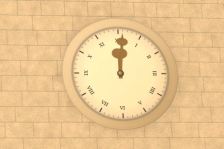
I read 12.01
